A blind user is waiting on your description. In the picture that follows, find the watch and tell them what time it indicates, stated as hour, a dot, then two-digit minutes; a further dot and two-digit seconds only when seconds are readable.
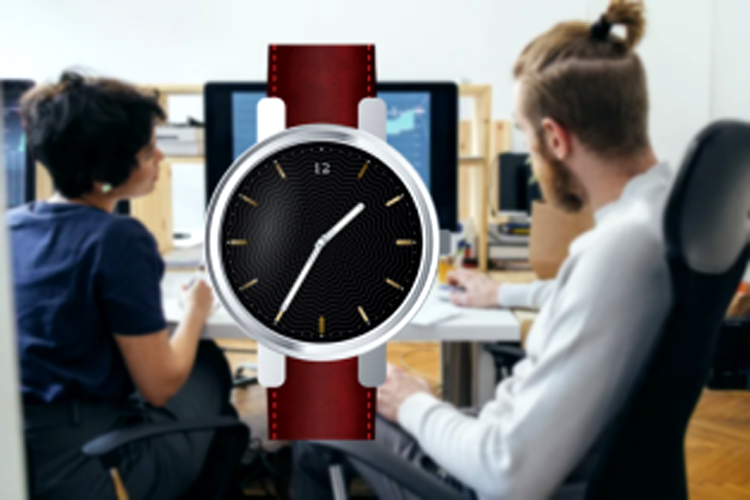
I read 1.35
